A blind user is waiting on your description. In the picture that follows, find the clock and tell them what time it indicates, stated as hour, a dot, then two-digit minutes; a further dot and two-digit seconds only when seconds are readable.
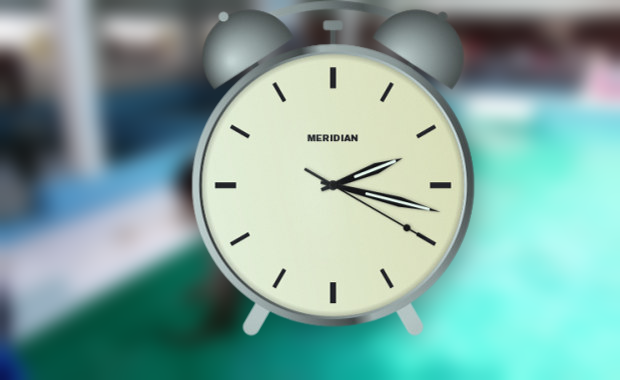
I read 2.17.20
